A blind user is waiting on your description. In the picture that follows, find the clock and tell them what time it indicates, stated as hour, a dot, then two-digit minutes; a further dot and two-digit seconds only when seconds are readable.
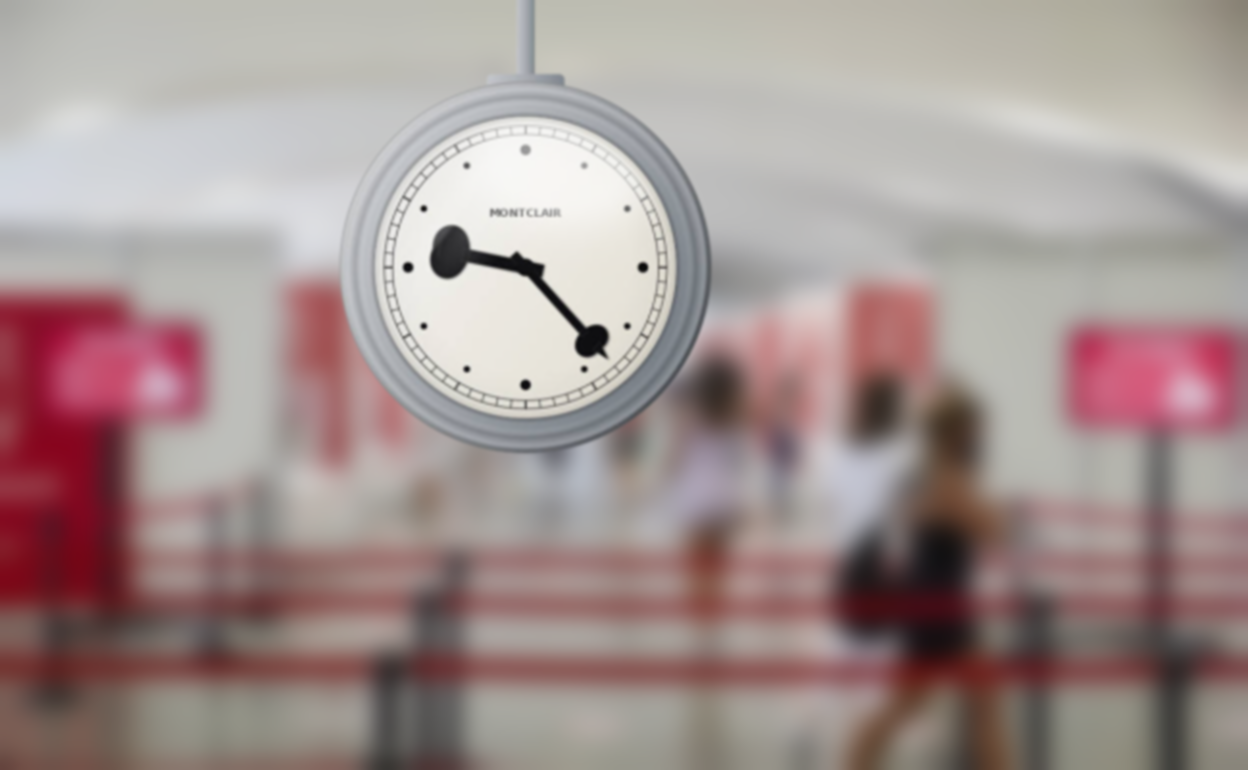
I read 9.23
